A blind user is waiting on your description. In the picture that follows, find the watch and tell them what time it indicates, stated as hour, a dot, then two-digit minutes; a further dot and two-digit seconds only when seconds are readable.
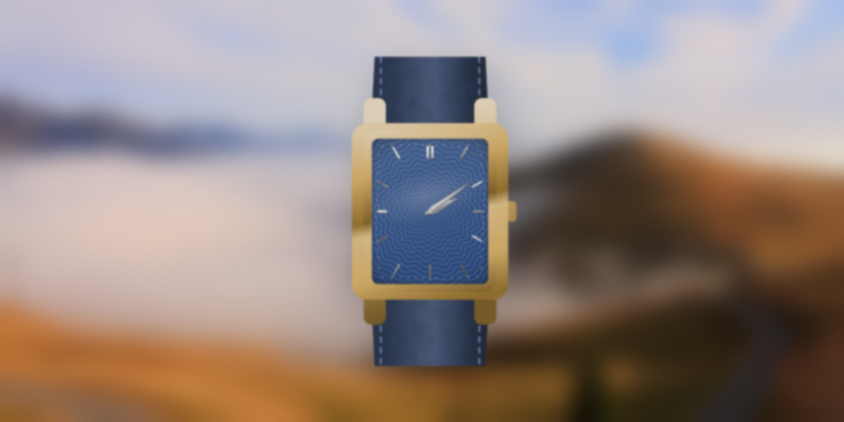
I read 2.09
